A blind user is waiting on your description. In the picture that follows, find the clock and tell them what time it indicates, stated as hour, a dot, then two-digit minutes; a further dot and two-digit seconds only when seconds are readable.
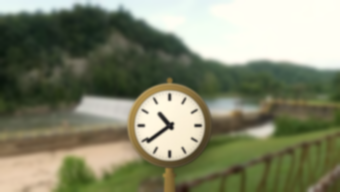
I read 10.39
